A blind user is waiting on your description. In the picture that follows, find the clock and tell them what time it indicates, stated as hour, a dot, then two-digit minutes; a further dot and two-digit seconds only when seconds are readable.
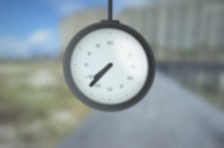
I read 7.37
